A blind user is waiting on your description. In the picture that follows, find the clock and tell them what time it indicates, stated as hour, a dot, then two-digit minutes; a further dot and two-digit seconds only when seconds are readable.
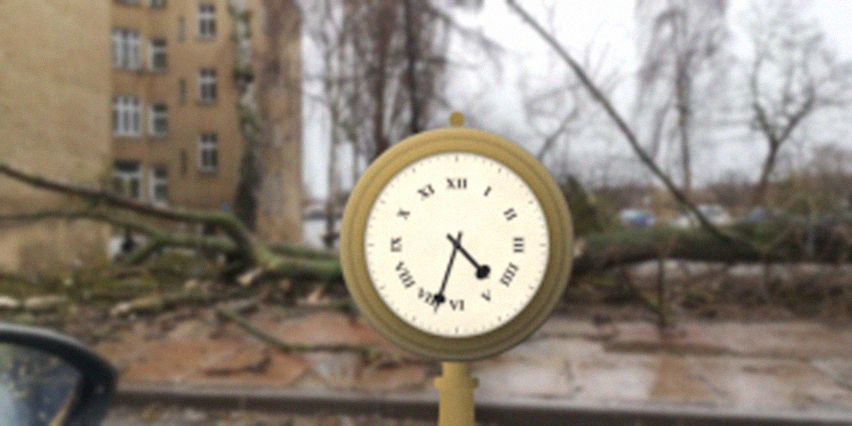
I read 4.33
